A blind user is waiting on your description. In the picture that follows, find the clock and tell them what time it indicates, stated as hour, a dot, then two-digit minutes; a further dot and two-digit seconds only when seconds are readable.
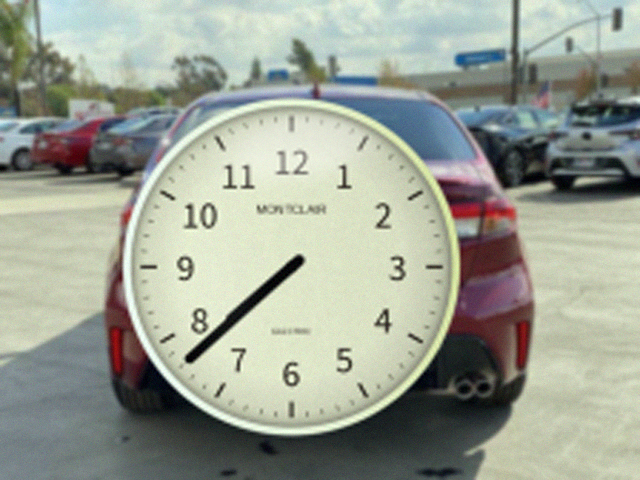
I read 7.38
